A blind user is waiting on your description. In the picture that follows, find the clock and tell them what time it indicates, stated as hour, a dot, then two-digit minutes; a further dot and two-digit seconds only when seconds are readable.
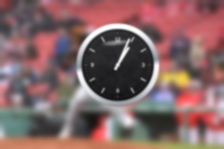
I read 1.04
